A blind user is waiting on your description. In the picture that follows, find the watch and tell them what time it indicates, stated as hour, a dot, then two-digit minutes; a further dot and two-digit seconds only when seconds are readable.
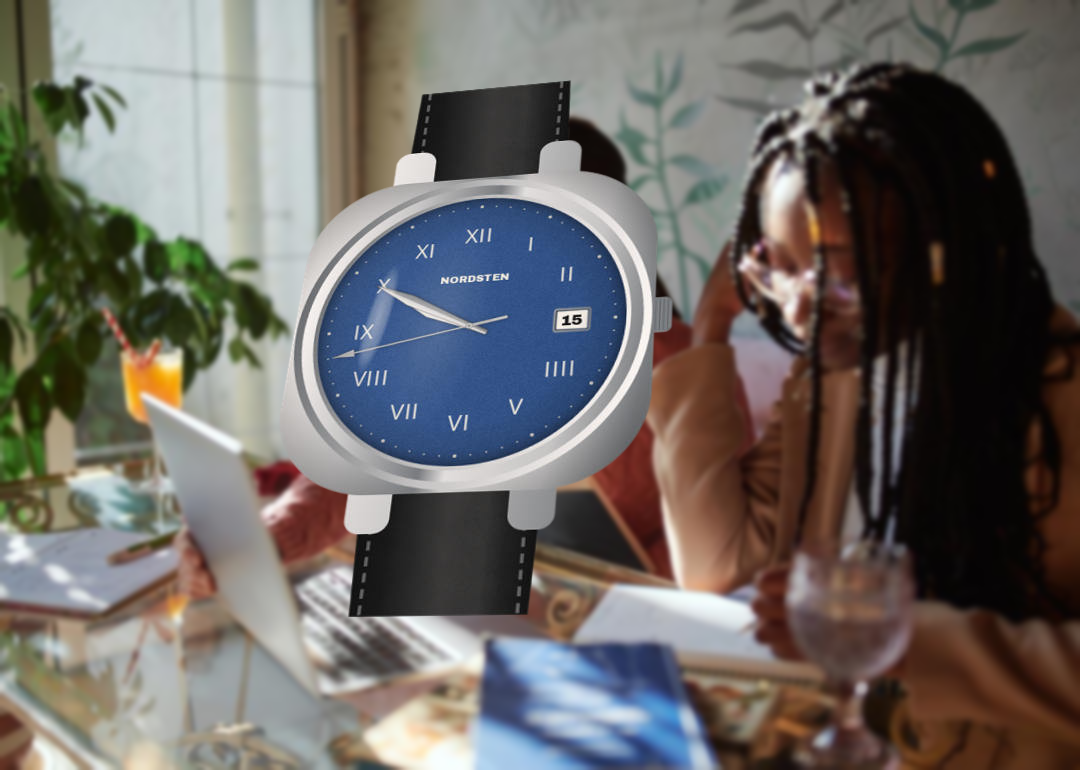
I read 9.49.43
